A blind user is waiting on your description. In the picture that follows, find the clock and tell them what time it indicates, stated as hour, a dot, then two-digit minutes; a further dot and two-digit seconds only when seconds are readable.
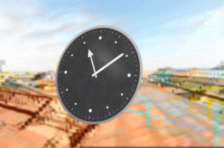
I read 11.09
